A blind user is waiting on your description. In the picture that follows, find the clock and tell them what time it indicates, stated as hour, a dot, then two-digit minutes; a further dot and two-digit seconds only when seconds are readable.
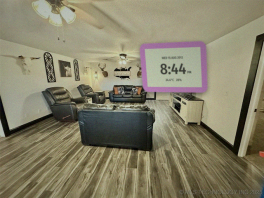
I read 8.44
